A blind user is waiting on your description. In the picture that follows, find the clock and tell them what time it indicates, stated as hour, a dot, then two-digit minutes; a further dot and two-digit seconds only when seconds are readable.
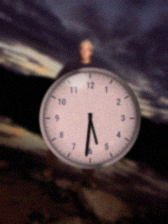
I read 5.31
